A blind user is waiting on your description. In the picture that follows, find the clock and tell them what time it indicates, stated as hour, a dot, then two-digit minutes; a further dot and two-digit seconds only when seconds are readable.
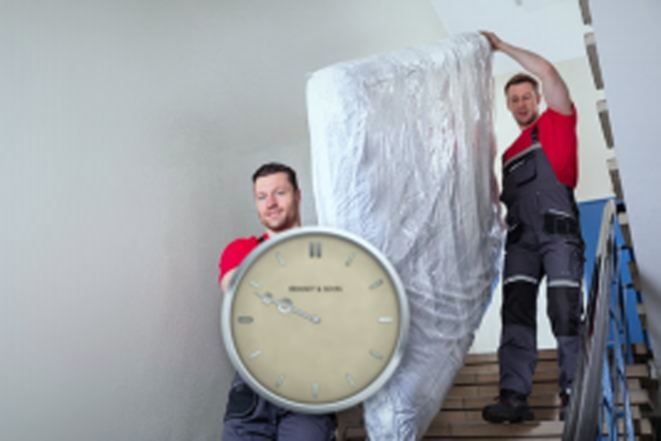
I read 9.49
